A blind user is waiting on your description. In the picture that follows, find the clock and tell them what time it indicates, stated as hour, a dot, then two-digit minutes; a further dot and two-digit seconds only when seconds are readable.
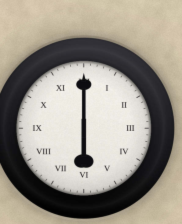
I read 6.00
